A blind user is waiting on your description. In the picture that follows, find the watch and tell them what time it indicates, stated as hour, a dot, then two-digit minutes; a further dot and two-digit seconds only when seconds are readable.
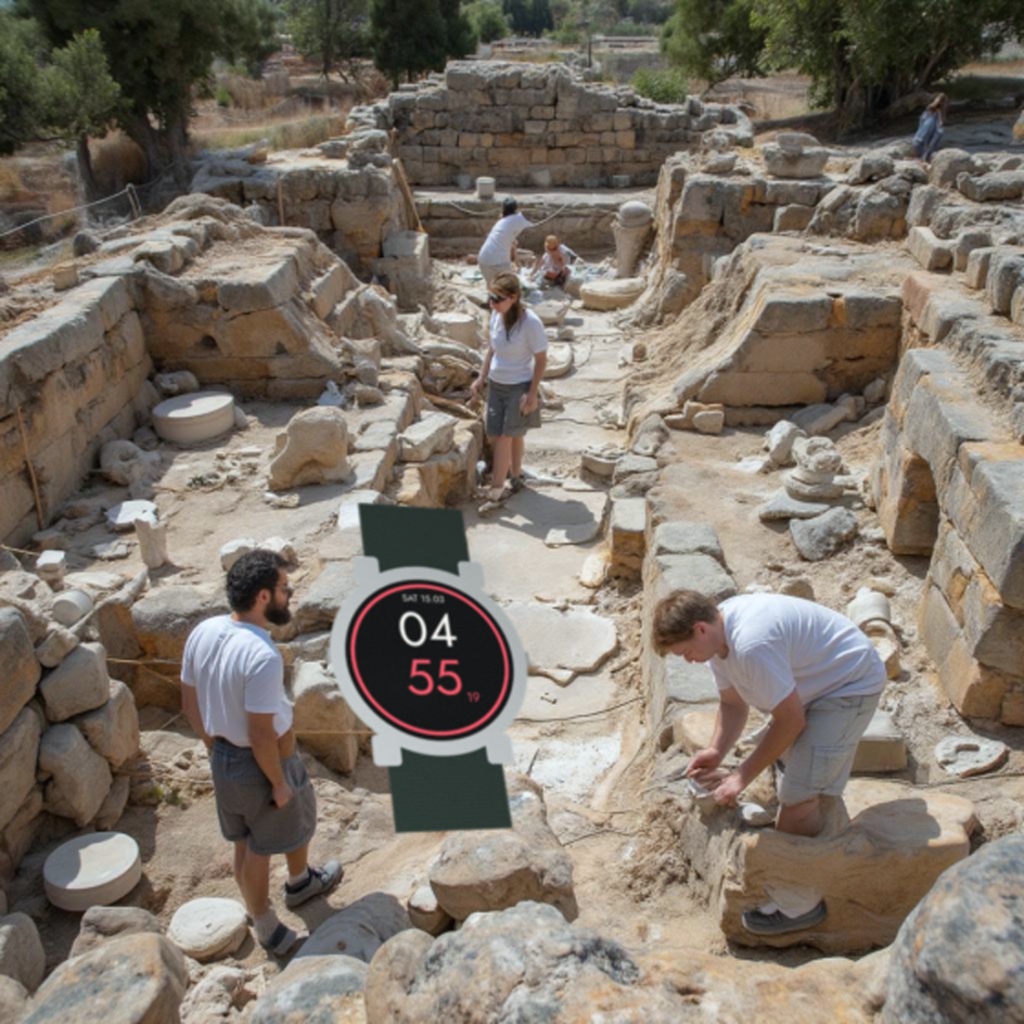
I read 4.55
